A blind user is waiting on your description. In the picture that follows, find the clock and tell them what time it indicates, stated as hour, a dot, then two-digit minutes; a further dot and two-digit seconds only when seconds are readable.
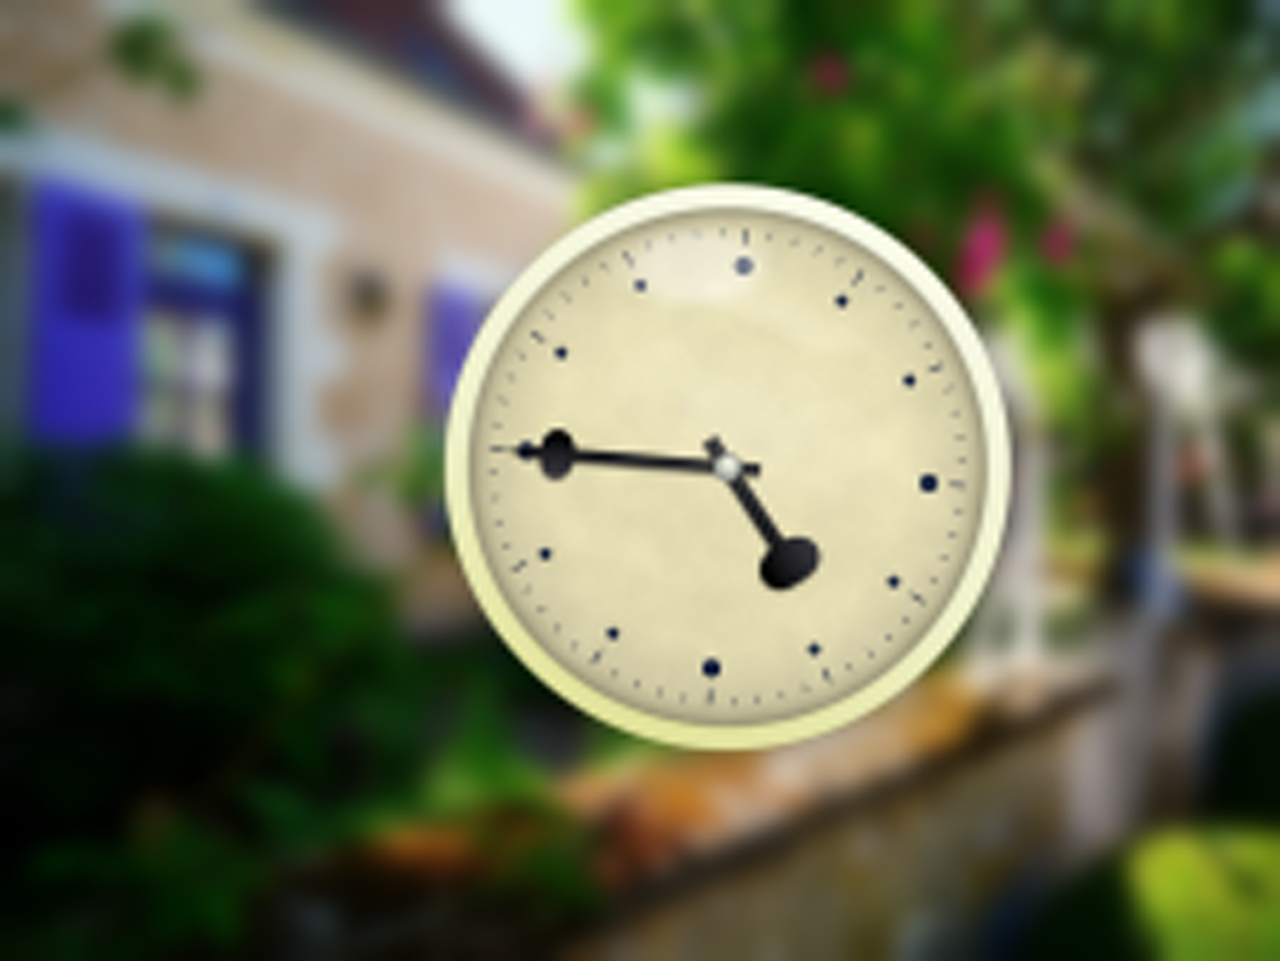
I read 4.45
